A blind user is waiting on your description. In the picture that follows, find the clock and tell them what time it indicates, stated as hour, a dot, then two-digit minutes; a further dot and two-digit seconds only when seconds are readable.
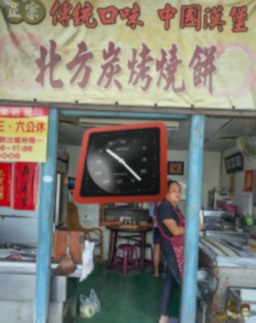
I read 10.23
